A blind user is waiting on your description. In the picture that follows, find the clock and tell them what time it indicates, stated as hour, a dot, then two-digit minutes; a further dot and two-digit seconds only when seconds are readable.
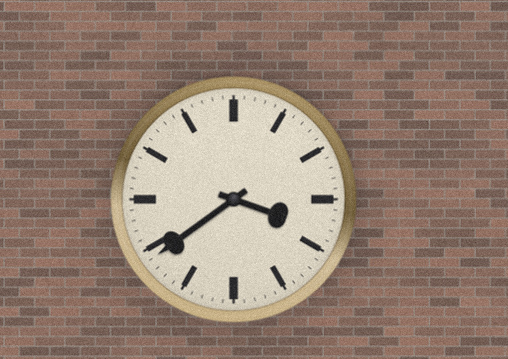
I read 3.39
